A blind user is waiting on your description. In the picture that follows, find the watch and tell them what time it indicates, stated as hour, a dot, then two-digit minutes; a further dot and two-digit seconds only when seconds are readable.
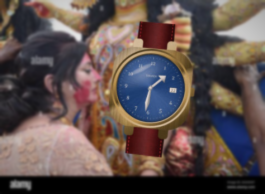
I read 1.31
